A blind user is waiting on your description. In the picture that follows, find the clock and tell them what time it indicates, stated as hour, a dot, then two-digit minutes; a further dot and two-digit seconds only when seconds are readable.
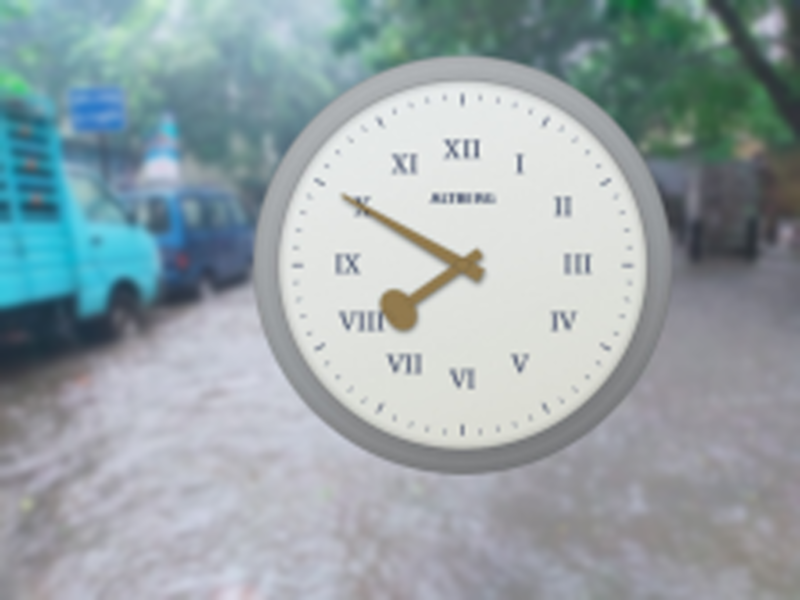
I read 7.50
